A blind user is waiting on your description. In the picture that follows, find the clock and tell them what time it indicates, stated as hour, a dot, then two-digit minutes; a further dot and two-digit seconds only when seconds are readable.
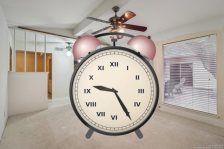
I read 9.25
